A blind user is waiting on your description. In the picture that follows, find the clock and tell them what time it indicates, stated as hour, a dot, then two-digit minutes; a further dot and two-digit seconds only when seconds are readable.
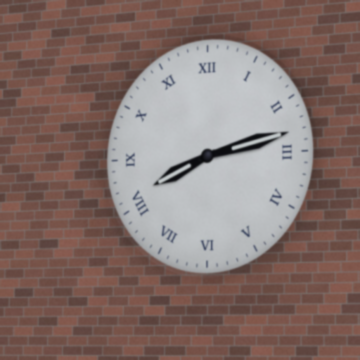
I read 8.13
